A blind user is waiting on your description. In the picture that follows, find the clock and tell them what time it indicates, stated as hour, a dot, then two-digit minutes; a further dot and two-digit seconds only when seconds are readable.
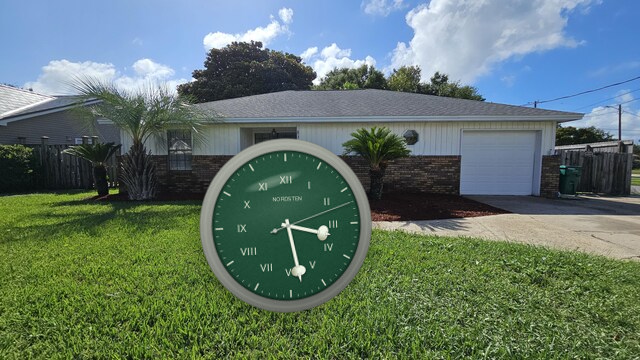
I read 3.28.12
